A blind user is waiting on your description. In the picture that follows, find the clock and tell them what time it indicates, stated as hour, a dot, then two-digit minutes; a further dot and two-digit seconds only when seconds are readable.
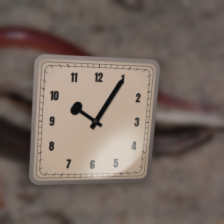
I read 10.05
